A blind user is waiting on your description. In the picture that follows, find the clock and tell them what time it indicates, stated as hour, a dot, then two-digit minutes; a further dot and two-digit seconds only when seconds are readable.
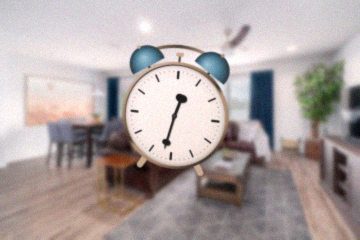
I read 12.32
